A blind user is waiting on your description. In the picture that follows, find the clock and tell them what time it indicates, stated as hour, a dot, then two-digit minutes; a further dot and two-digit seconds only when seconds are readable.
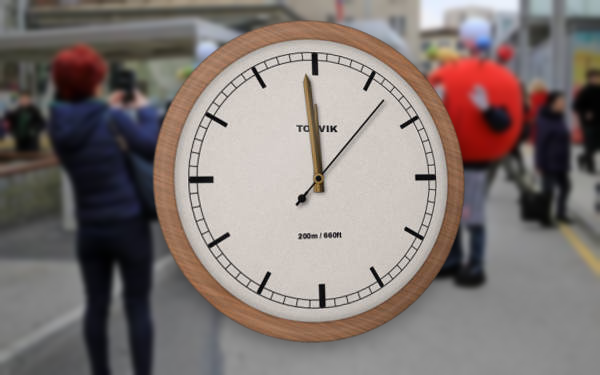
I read 11.59.07
